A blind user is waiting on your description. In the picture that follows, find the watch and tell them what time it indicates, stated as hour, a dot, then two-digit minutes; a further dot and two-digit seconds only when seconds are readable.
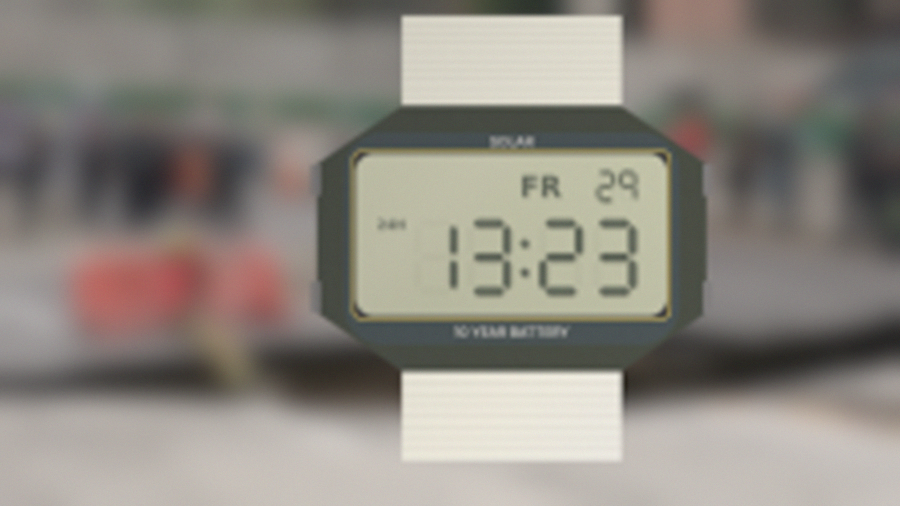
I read 13.23
